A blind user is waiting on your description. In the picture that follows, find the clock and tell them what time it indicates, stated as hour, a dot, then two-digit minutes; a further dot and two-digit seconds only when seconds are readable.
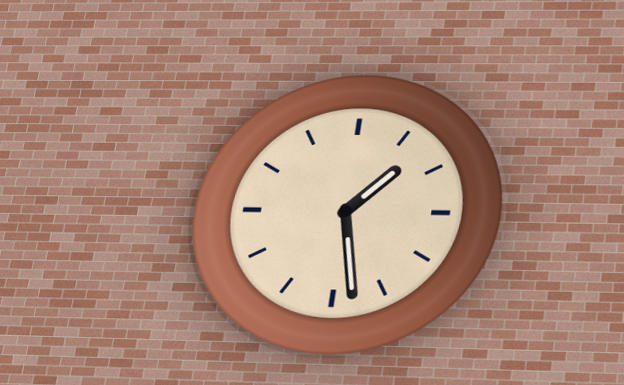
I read 1.28
